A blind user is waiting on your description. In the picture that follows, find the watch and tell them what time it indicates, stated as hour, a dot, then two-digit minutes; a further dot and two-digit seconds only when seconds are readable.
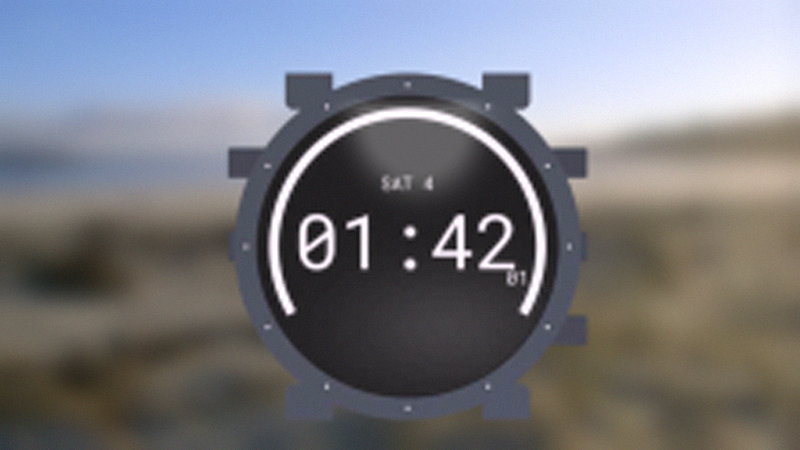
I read 1.42
